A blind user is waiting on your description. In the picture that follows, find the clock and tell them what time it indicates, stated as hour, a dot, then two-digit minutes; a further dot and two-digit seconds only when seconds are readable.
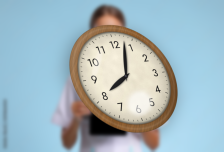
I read 8.03
